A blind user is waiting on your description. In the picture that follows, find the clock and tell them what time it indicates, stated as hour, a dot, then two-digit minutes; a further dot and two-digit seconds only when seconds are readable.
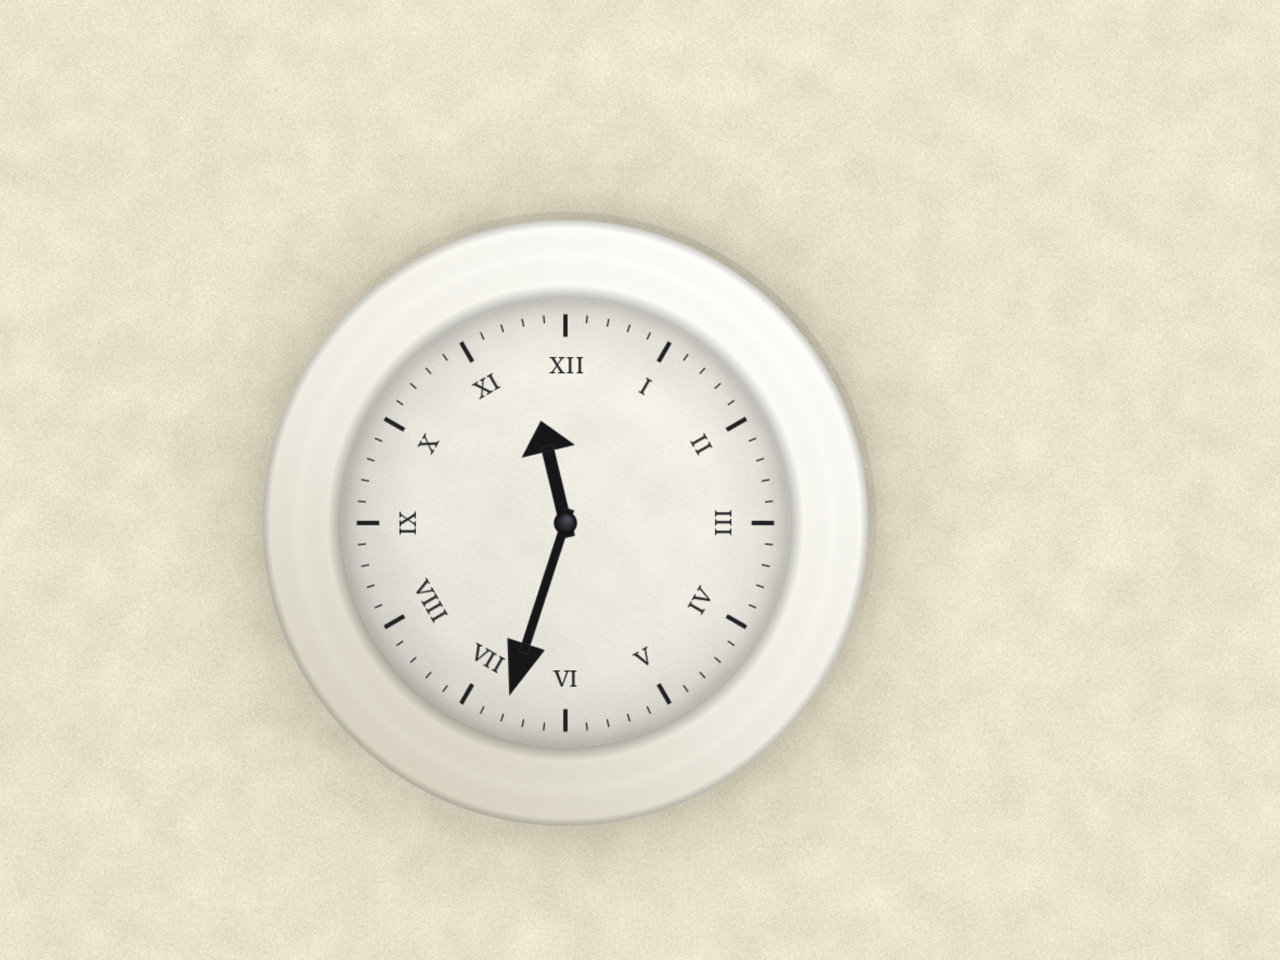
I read 11.33
